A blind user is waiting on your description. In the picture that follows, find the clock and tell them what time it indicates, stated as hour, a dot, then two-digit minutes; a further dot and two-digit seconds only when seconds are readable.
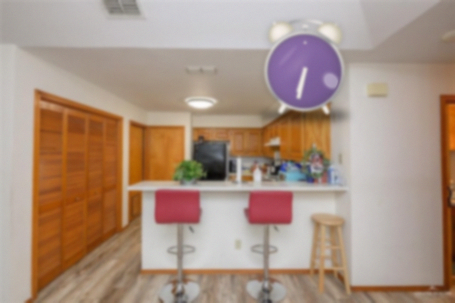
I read 6.32
